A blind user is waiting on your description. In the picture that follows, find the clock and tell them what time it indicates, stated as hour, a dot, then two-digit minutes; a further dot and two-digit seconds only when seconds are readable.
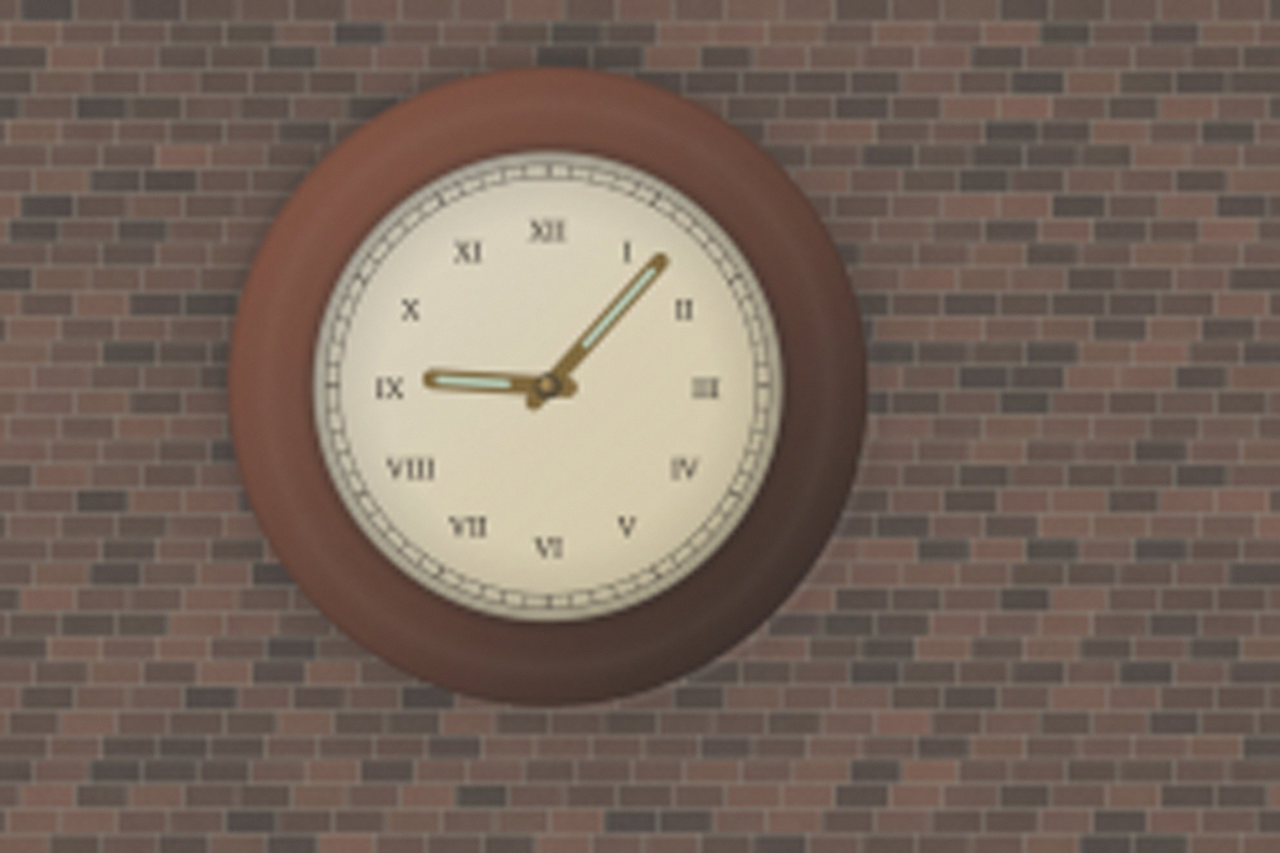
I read 9.07
